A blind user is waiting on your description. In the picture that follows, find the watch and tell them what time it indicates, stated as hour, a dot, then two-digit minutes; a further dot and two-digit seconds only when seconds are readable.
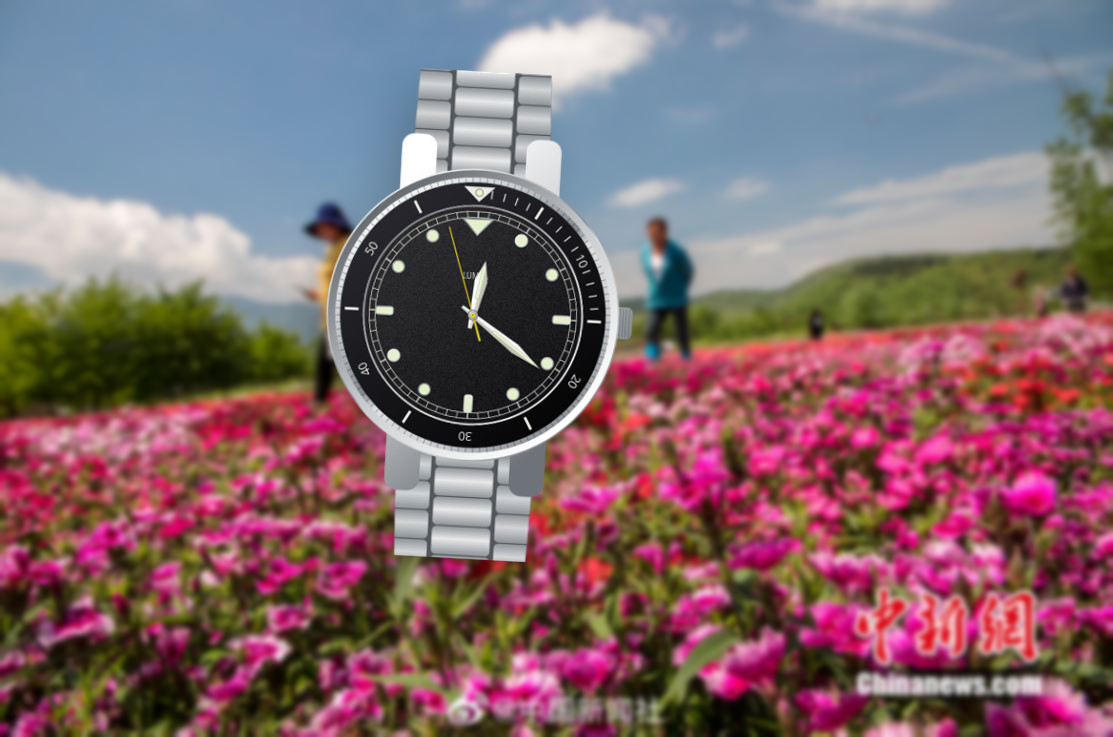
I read 12.20.57
